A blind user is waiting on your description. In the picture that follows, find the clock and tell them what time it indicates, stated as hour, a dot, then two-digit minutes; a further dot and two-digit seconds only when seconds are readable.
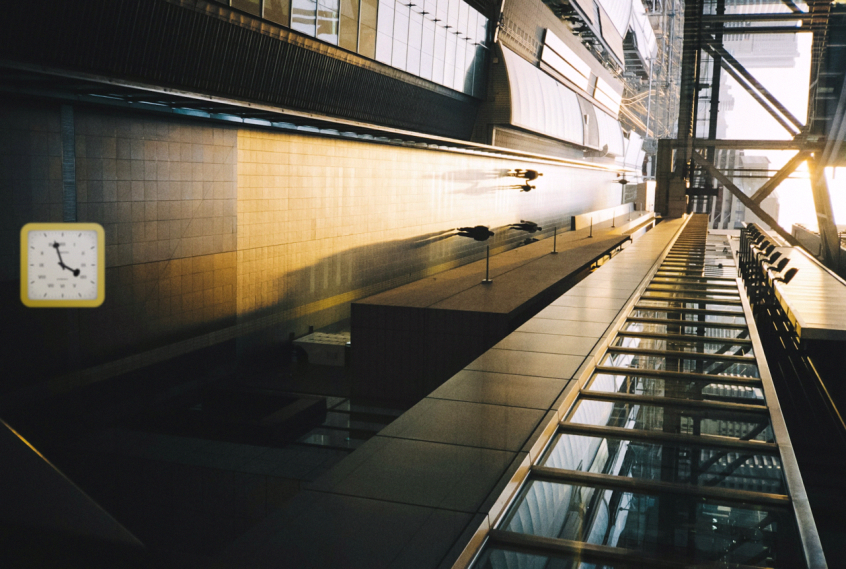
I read 3.57
